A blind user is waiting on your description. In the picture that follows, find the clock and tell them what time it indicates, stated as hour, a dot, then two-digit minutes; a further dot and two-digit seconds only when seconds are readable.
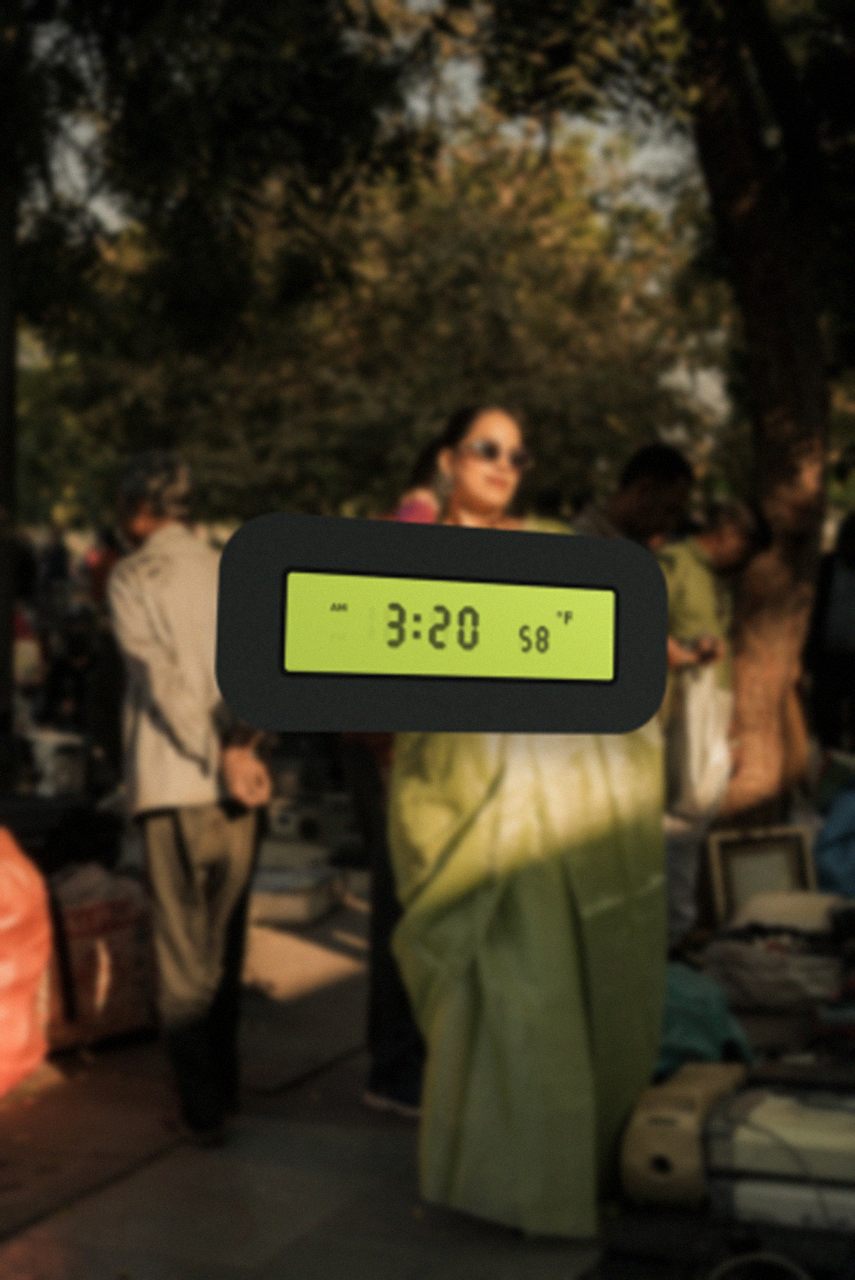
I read 3.20
